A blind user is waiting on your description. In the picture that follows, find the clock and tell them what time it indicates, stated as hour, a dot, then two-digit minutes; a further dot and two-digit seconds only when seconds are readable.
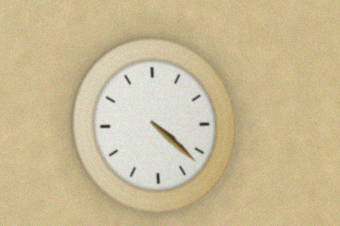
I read 4.22
